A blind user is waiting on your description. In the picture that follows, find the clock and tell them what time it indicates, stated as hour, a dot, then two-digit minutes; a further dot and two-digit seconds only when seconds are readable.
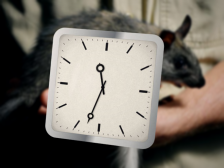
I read 11.33
